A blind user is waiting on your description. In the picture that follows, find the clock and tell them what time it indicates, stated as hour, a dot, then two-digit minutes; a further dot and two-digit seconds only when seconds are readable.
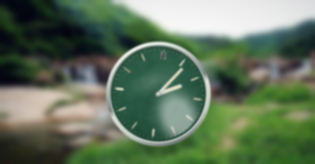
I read 2.06
